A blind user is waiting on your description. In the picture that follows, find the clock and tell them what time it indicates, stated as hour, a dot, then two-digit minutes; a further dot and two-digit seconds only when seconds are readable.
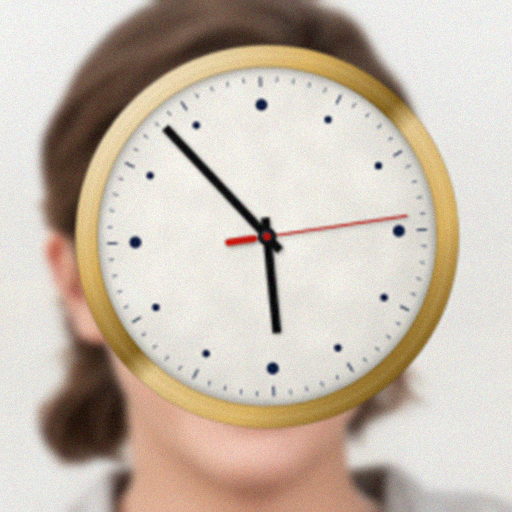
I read 5.53.14
